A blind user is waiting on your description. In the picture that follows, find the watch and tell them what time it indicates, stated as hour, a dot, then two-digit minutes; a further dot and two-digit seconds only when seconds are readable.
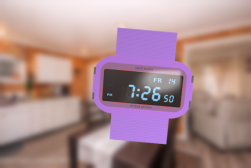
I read 7.26.50
